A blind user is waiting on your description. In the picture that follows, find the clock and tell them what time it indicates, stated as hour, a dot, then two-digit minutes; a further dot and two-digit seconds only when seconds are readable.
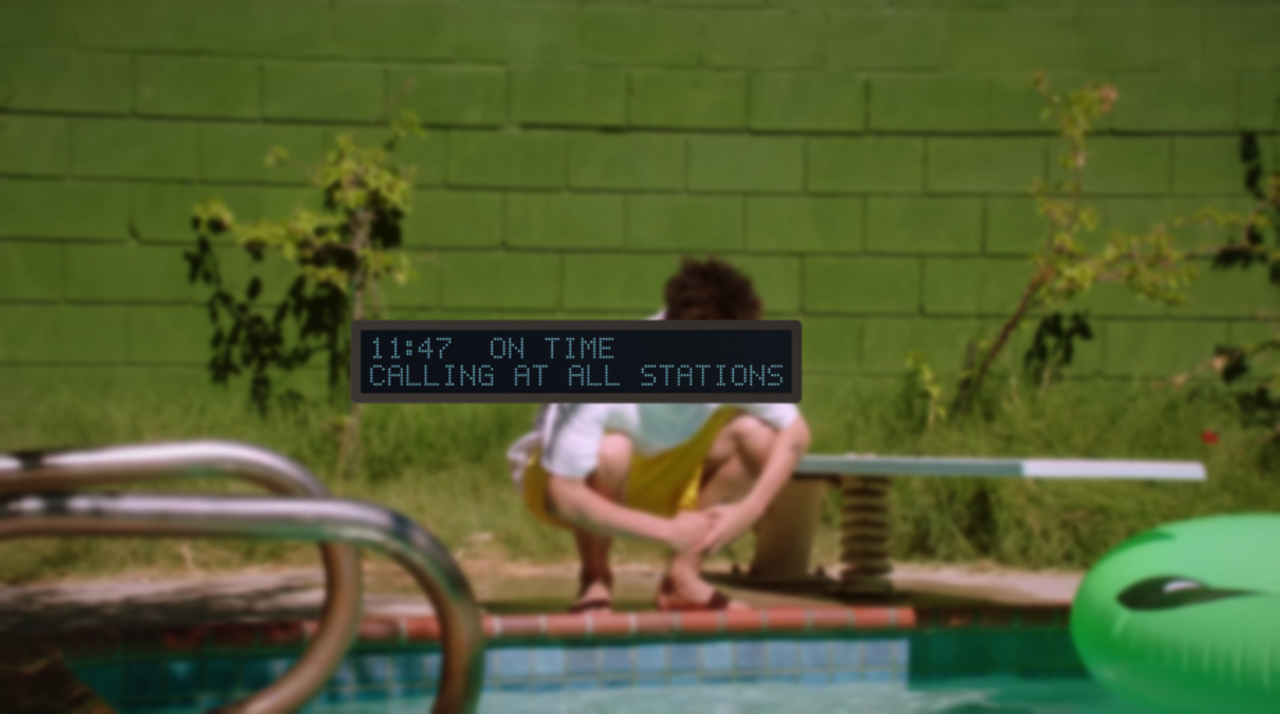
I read 11.47
